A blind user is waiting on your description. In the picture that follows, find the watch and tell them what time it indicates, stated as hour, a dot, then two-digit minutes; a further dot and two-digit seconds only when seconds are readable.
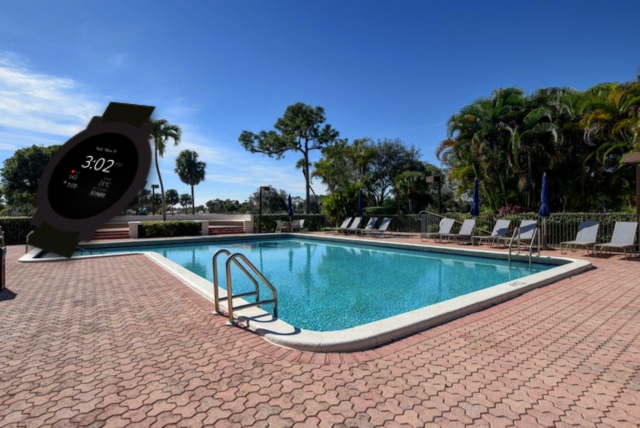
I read 3.02
